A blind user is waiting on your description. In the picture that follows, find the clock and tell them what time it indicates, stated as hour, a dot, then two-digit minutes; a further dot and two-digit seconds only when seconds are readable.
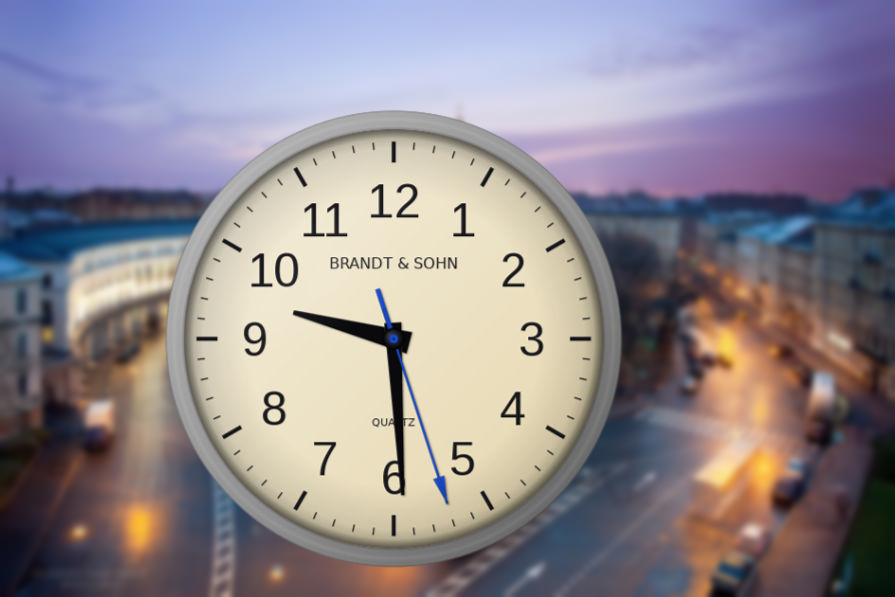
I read 9.29.27
